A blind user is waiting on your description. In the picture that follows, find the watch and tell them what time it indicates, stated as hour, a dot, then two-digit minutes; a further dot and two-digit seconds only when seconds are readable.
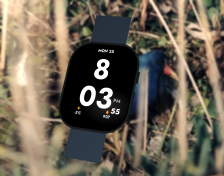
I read 8.03.55
